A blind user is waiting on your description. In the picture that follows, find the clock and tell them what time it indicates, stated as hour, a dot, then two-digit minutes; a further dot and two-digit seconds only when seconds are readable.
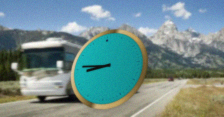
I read 8.46
